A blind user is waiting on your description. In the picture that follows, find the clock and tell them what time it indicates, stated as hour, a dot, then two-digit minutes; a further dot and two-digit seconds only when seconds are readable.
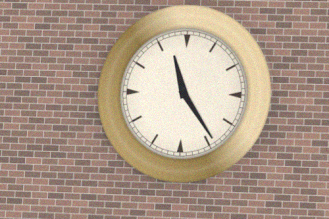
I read 11.24
